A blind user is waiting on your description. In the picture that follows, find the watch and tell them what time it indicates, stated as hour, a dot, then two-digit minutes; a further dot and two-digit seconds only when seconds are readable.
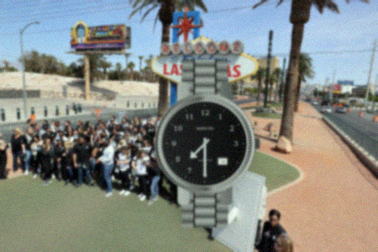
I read 7.30
